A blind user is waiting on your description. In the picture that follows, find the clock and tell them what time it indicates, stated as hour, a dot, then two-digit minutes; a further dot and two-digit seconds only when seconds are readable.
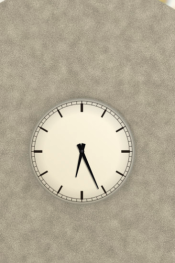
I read 6.26
